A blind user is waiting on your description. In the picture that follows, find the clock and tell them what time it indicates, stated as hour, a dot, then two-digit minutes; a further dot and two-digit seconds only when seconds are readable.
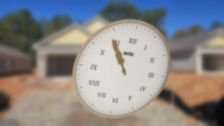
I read 10.54
